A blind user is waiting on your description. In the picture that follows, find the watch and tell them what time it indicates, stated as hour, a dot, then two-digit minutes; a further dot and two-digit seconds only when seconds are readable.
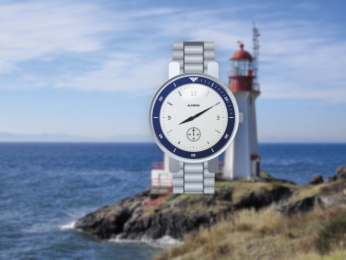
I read 8.10
